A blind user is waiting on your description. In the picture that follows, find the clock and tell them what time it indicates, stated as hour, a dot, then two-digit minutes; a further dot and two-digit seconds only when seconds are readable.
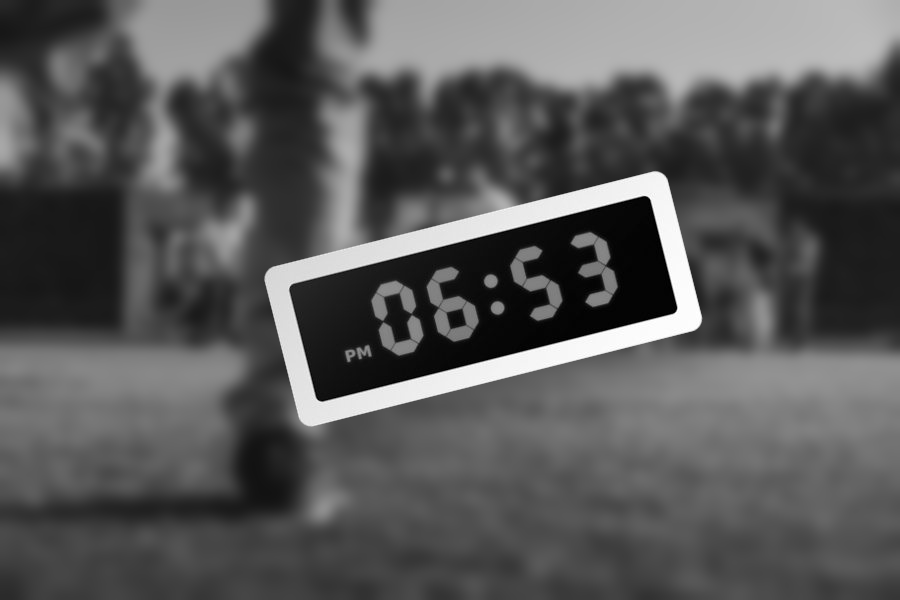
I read 6.53
